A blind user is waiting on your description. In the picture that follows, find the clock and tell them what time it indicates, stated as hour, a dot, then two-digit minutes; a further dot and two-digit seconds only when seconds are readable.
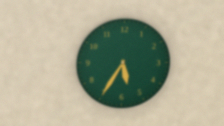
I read 5.35
